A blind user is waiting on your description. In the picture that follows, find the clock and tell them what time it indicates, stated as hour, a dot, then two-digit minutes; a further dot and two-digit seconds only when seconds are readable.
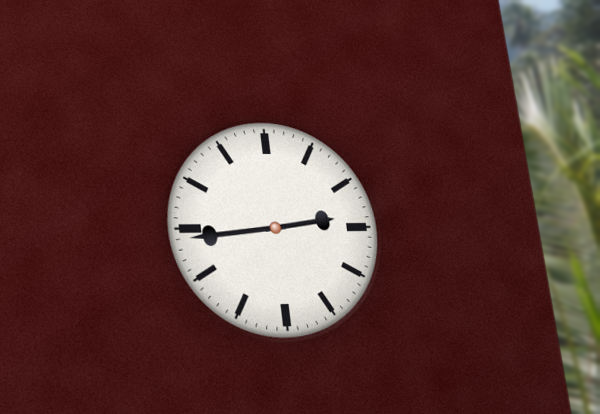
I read 2.44
